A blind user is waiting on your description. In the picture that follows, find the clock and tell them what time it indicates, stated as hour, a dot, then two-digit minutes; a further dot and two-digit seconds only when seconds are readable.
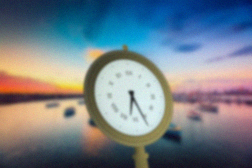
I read 6.26
